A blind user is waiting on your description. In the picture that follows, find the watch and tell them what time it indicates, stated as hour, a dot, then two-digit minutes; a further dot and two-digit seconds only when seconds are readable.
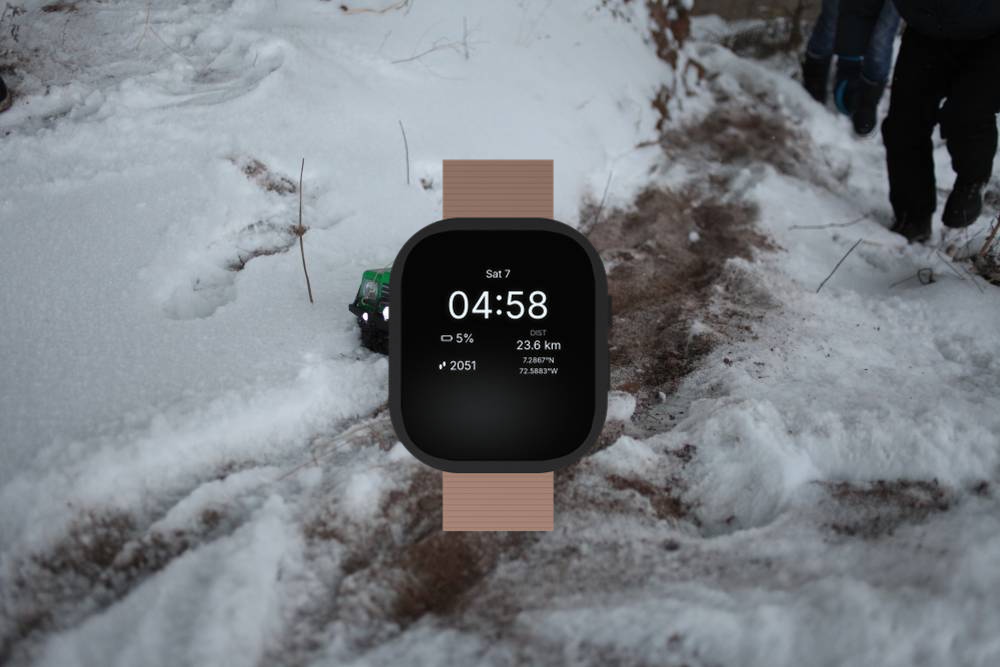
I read 4.58
